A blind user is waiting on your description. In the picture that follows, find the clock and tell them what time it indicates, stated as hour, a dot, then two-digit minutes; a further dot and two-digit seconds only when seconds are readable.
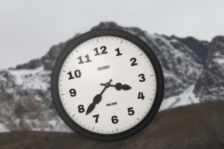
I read 3.38
